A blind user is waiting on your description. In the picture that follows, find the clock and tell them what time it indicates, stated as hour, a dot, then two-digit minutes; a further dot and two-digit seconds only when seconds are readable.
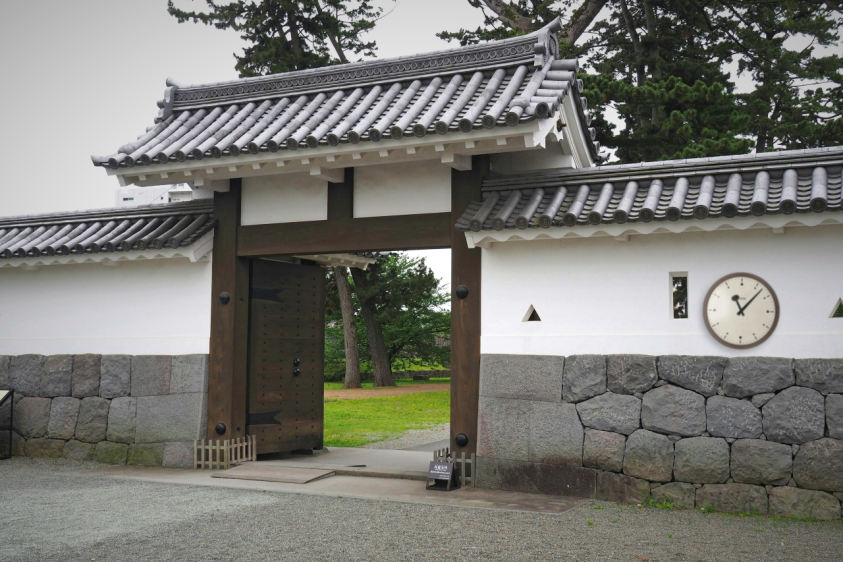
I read 11.07
